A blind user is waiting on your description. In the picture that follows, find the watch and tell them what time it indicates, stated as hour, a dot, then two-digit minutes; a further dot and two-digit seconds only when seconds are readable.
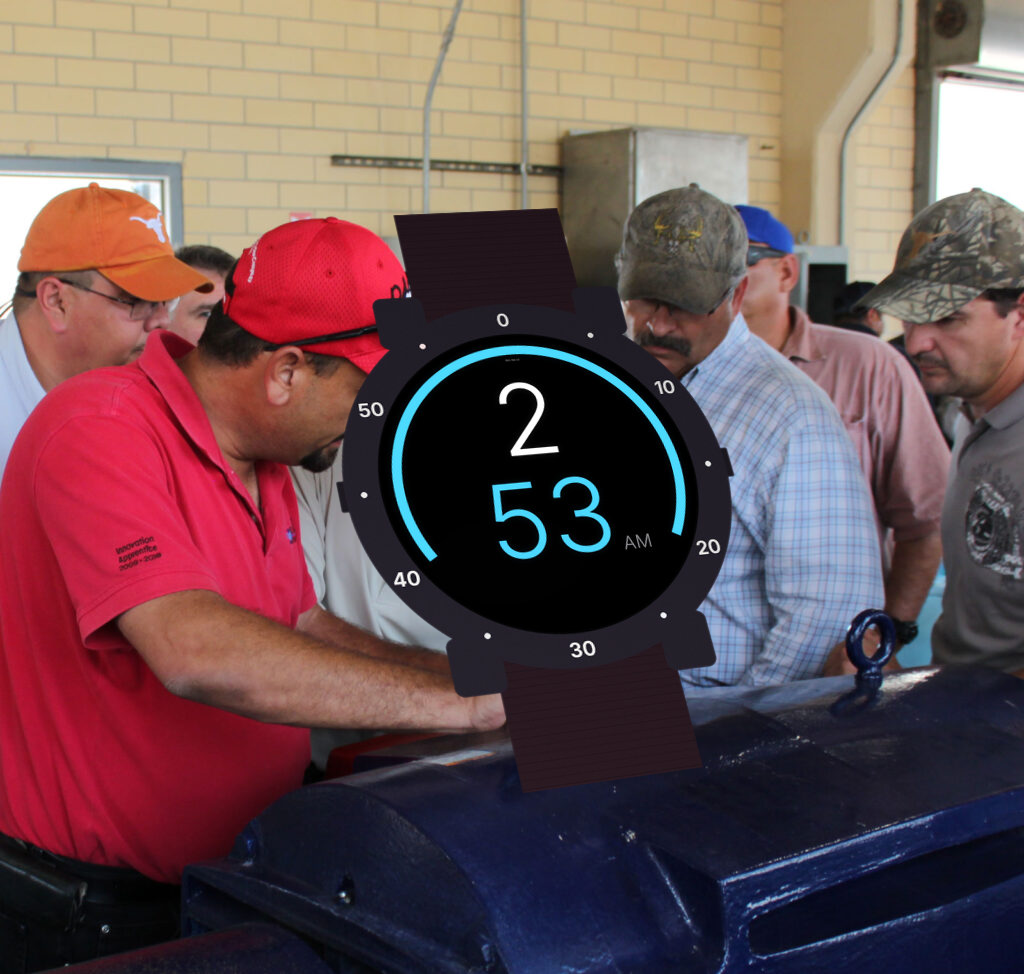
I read 2.53
